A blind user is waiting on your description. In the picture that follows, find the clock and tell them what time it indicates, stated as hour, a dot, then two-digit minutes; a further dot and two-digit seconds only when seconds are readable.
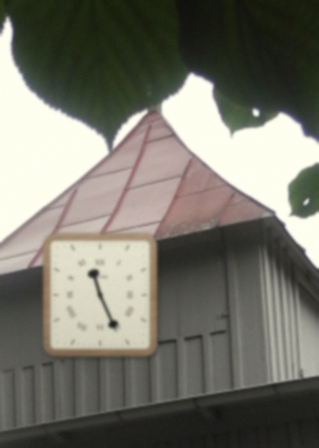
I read 11.26
